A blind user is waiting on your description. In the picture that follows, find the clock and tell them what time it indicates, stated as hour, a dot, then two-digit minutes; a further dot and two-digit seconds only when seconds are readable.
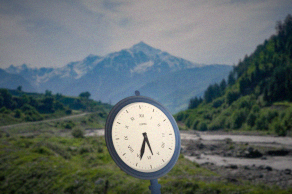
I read 5.34
